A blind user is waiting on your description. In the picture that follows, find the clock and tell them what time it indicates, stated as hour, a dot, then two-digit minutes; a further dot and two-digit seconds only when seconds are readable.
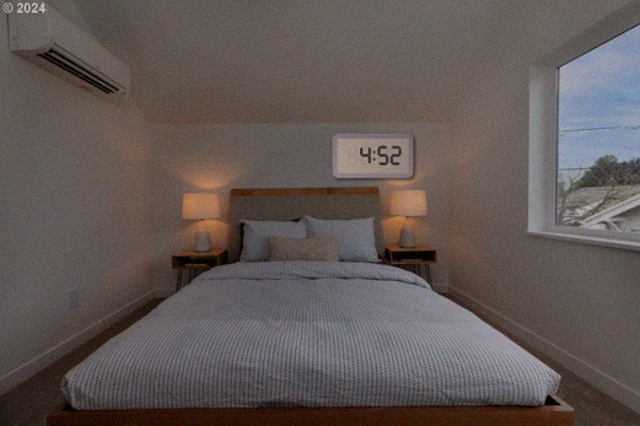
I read 4.52
